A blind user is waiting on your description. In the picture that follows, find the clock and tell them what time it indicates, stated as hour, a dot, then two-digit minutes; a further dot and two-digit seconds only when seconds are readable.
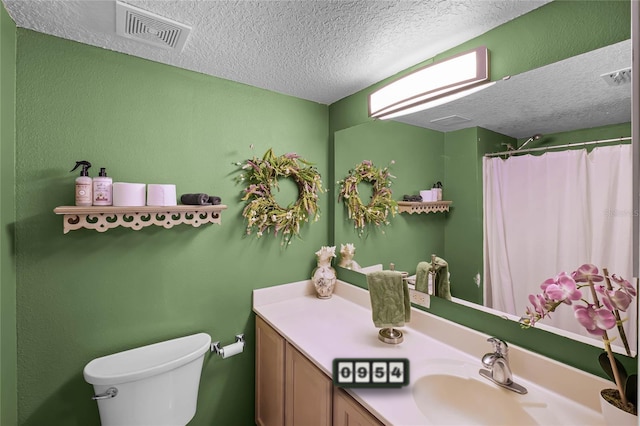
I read 9.54
